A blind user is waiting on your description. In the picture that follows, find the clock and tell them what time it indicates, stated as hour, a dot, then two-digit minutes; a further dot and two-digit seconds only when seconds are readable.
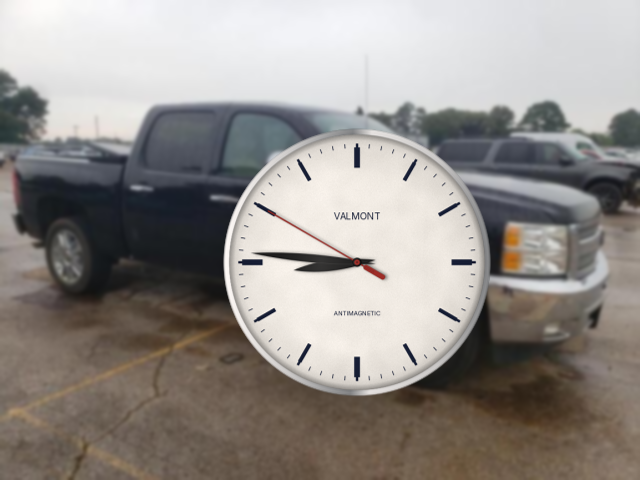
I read 8.45.50
